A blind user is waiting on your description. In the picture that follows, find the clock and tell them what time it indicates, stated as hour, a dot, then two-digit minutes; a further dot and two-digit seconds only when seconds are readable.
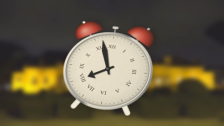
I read 7.57
